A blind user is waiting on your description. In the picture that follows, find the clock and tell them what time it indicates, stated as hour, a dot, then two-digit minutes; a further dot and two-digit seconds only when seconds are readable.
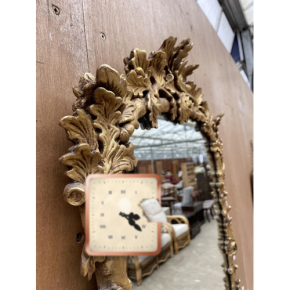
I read 3.22
